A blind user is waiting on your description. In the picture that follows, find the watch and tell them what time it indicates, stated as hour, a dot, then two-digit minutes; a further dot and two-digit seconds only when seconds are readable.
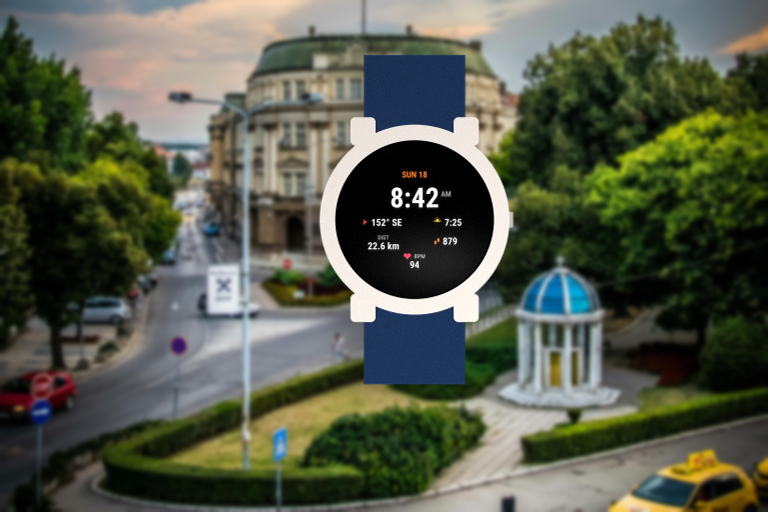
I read 8.42
